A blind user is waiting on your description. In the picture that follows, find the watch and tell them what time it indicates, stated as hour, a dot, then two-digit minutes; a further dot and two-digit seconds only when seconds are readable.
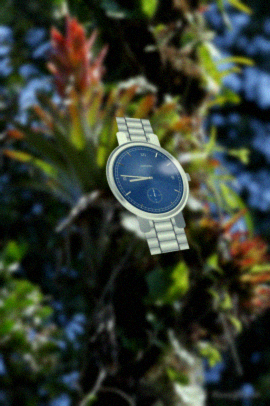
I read 8.46
